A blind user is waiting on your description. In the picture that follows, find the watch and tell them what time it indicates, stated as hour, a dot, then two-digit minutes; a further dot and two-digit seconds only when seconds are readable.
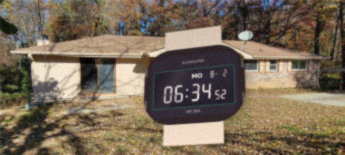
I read 6.34
